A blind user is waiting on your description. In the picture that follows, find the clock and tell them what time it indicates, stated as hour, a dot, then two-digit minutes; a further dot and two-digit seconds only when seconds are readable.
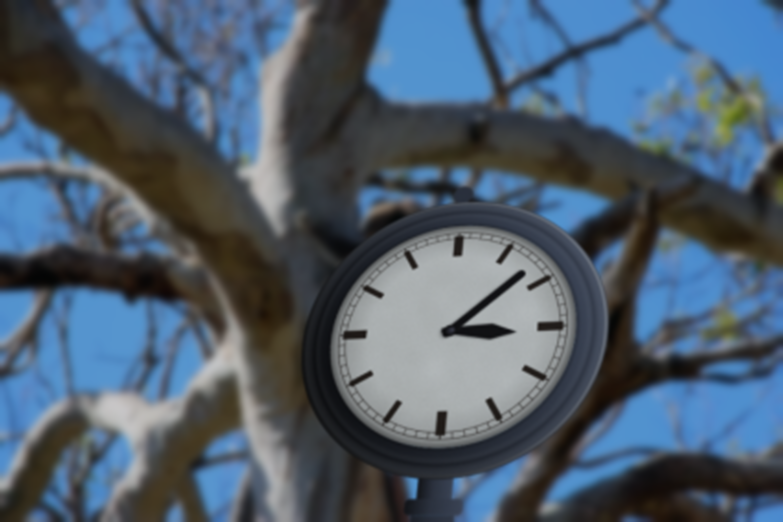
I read 3.08
